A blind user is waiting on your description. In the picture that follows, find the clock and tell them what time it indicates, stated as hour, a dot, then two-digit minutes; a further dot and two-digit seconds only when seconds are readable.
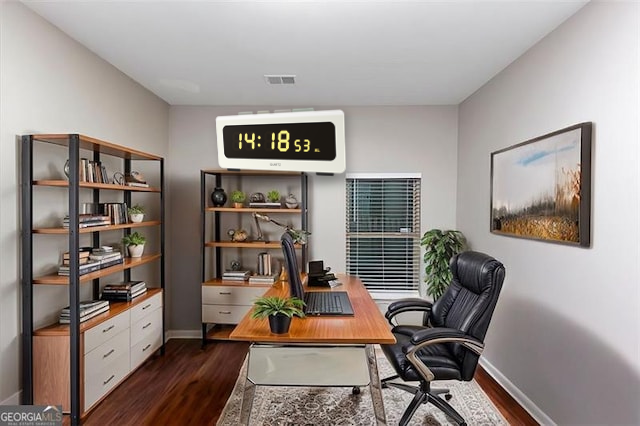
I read 14.18.53
